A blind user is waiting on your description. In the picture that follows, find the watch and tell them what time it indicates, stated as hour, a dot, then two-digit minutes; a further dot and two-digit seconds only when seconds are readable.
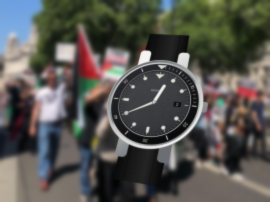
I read 12.40
